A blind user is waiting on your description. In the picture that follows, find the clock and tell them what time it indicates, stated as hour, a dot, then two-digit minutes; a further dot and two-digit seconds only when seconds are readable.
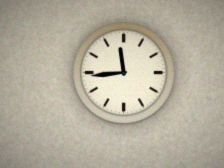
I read 11.44
